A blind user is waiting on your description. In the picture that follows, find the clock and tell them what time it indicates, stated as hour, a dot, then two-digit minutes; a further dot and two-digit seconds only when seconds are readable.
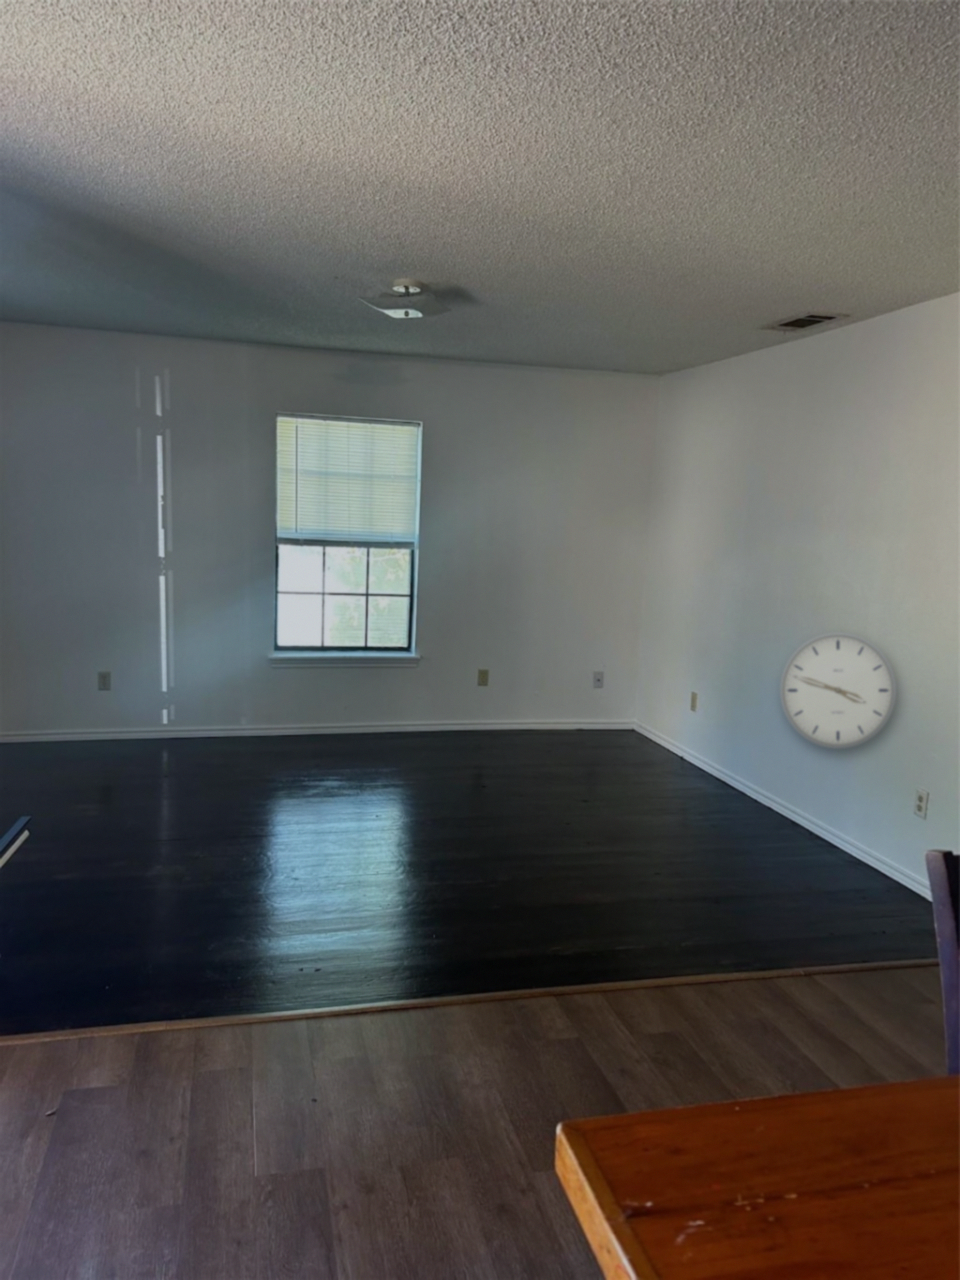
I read 3.48
